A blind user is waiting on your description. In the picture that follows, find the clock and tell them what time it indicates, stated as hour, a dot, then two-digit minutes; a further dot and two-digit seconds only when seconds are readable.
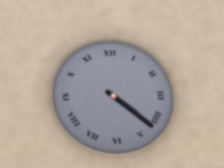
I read 4.22
